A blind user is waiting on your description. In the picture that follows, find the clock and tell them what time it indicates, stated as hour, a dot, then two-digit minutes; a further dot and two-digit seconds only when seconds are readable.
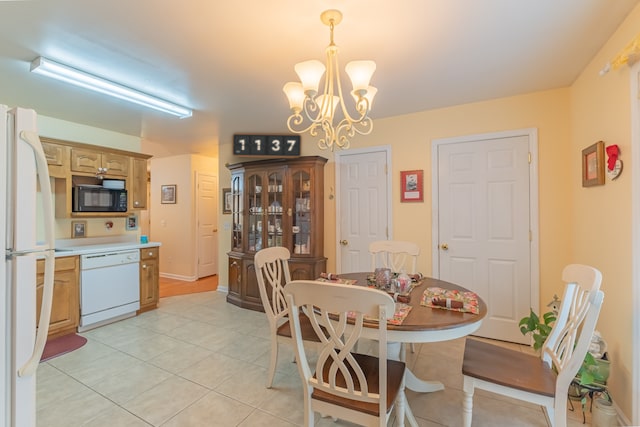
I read 11.37
